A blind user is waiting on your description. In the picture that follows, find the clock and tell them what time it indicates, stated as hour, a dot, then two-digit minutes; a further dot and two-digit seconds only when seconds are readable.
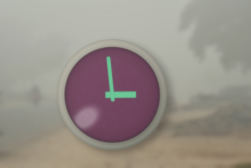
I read 2.59
